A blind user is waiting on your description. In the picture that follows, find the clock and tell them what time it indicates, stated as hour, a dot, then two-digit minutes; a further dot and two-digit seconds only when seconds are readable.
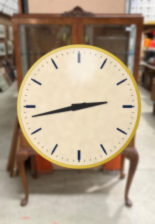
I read 2.43
